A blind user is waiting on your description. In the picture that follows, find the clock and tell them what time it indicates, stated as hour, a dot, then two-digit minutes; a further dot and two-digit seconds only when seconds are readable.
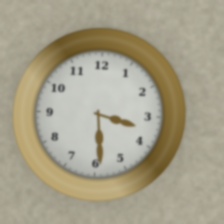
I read 3.29
